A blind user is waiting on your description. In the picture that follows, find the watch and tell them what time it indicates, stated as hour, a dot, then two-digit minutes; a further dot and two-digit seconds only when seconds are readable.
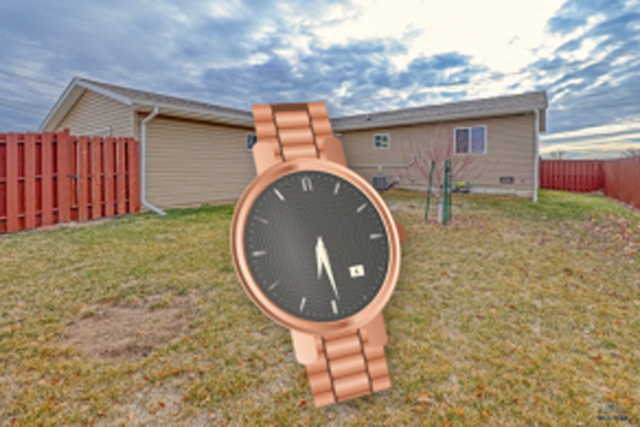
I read 6.29
